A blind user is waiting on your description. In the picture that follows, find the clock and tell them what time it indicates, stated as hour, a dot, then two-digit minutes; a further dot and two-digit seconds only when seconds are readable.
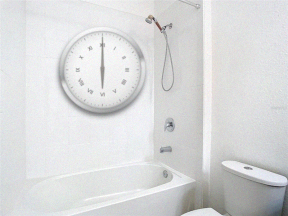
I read 6.00
